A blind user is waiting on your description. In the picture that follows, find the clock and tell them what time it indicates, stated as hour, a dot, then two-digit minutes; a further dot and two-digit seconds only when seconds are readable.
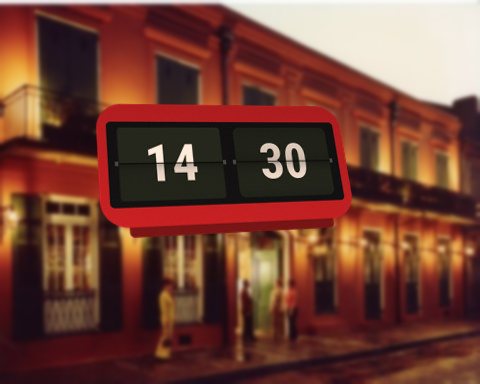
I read 14.30
